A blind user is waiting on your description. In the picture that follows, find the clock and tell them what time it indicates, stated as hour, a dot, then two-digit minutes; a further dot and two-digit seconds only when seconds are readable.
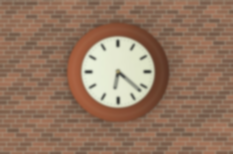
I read 6.22
